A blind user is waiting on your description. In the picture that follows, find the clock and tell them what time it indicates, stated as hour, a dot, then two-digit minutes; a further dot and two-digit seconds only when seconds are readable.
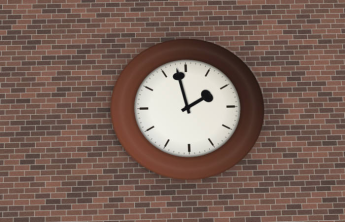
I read 1.58
